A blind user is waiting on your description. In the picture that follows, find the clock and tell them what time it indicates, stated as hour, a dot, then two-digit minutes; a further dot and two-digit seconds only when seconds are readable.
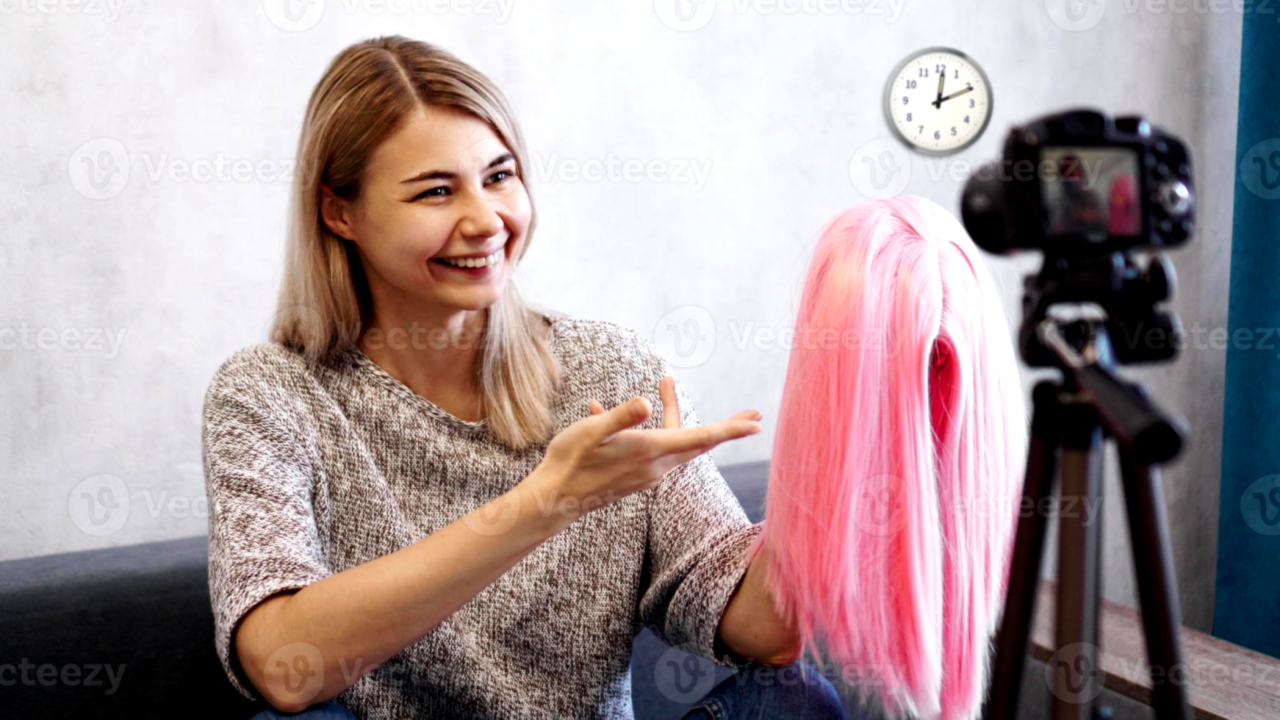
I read 12.11
